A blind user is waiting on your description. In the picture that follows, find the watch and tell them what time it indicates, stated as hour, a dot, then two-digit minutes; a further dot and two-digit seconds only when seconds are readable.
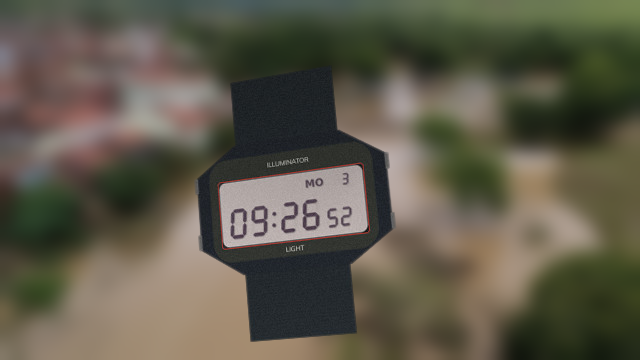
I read 9.26.52
